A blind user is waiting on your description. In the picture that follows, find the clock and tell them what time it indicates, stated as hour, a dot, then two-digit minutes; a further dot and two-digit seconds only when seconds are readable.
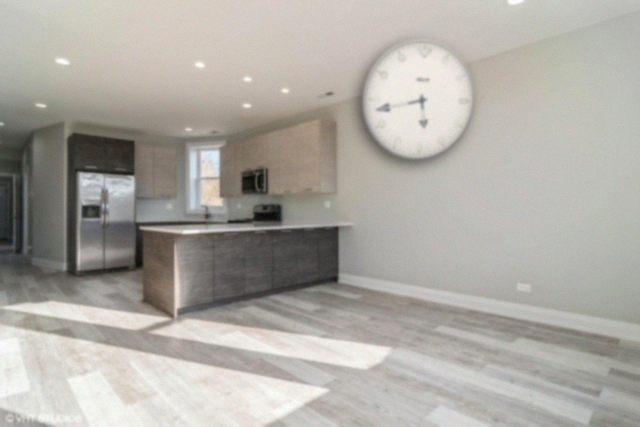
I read 5.43
